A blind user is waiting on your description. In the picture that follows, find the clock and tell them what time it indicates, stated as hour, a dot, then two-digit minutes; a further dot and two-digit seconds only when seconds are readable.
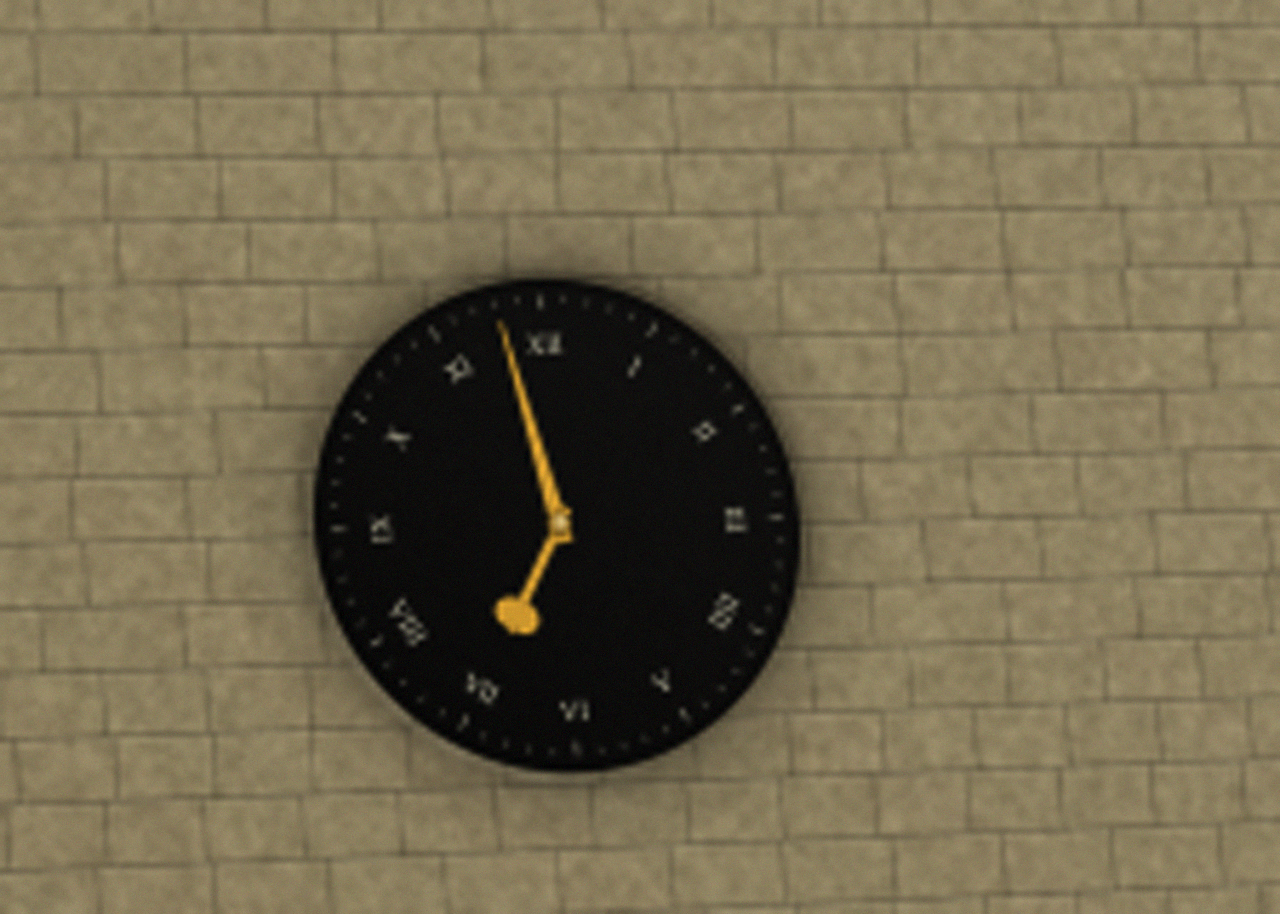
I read 6.58
